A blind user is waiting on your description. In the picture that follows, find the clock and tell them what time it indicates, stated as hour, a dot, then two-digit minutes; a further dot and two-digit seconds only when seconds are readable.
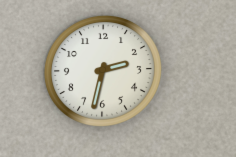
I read 2.32
